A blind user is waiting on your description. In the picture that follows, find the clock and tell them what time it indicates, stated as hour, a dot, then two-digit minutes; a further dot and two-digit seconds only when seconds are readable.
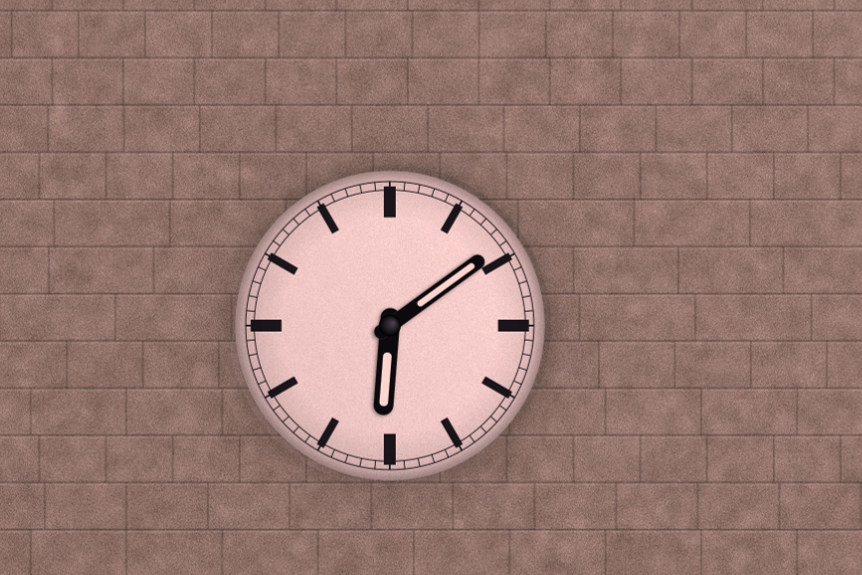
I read 6.09
